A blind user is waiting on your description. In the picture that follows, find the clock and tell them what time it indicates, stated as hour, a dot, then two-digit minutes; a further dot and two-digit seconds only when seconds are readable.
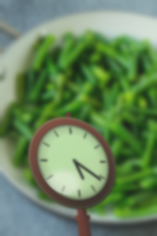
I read 5.21
